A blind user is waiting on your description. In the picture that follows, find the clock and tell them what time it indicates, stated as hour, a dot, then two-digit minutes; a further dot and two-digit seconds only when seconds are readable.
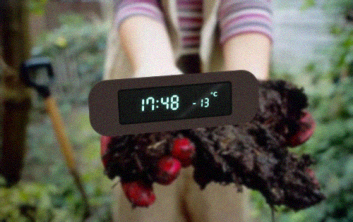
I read 17.48
